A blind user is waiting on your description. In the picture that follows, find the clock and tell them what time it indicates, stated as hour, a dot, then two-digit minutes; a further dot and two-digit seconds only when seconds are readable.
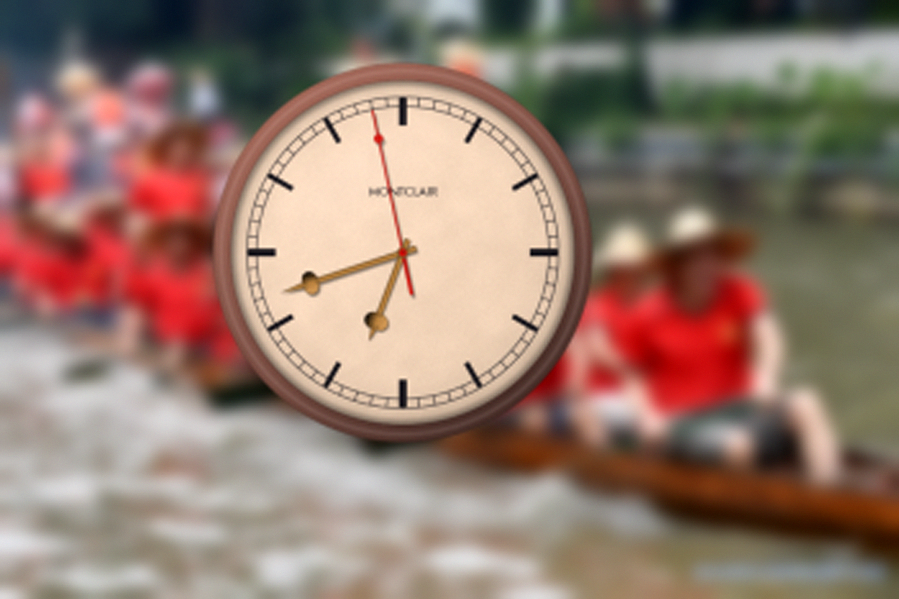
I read 6.41.58
